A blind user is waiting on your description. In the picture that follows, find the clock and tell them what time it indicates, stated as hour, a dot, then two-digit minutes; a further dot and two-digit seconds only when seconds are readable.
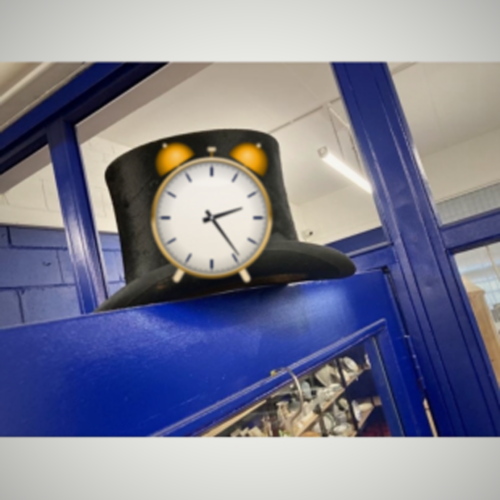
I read 2.24
